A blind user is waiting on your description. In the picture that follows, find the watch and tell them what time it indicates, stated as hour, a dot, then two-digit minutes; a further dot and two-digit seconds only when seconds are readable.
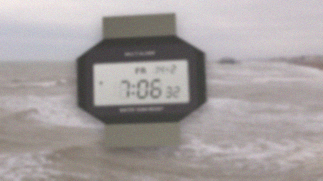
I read 7.06
